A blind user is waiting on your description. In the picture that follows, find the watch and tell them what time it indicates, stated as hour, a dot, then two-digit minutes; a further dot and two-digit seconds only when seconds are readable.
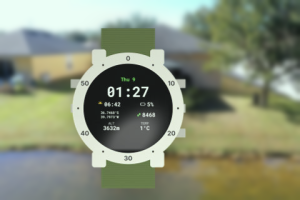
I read 1.27
